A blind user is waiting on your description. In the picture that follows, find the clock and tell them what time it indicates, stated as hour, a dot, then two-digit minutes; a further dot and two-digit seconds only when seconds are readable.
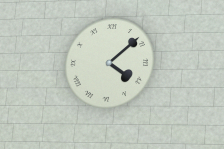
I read 4.08
